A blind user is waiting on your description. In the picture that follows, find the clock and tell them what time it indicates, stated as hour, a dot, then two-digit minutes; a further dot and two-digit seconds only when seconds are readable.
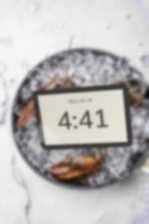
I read 4.41
